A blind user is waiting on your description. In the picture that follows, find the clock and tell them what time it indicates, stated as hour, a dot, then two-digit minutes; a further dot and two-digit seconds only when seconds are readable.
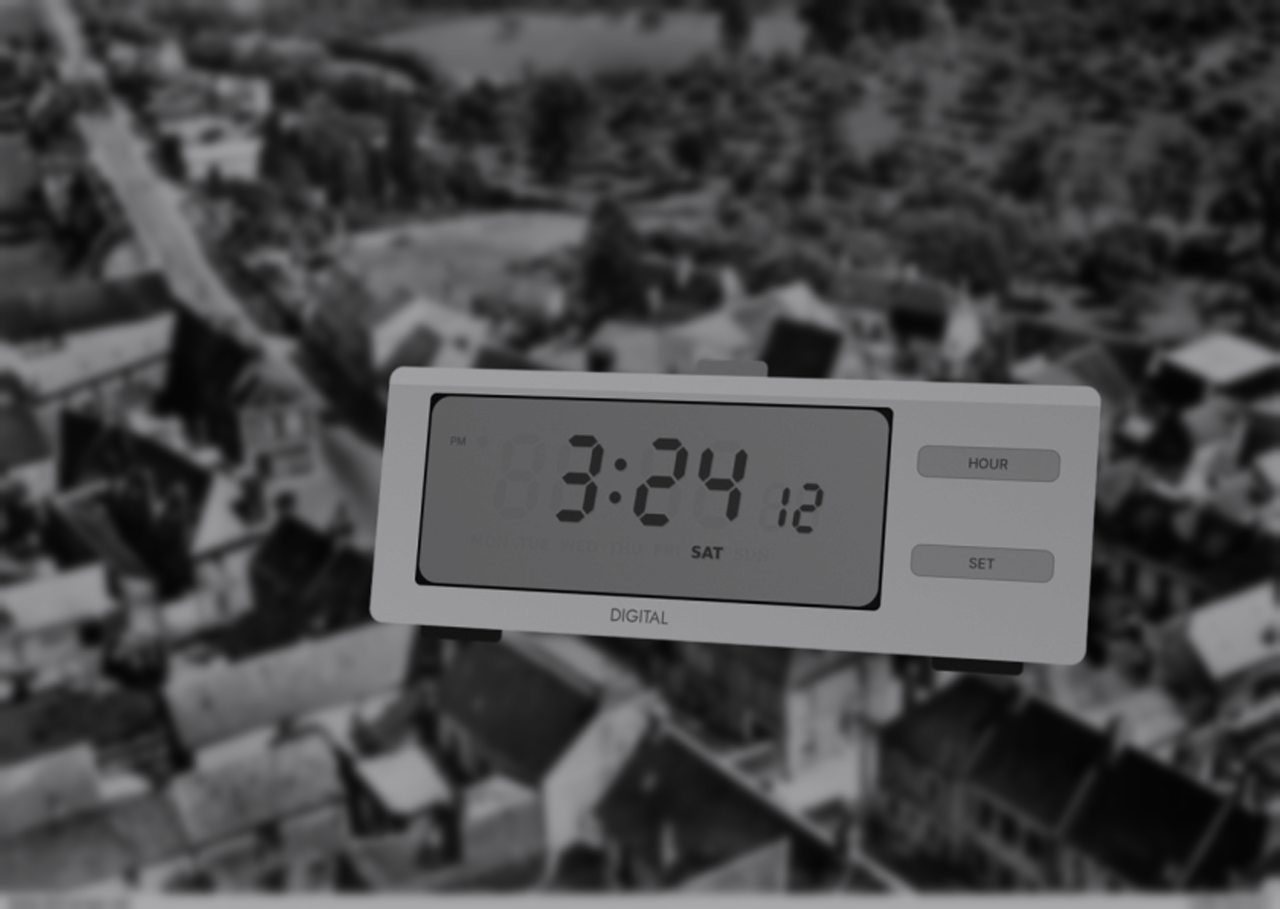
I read 3.24.12
